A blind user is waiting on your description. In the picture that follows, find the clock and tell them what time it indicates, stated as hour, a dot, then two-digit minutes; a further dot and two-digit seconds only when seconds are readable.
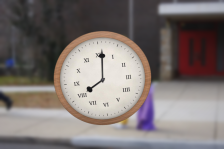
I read 8.01
